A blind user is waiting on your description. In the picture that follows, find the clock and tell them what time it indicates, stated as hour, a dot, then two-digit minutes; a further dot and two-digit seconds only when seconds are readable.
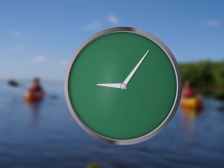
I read 9.06
